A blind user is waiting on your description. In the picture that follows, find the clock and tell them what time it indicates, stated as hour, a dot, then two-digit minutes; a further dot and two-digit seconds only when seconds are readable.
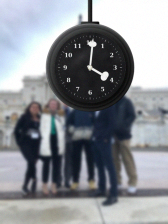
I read 4.01
